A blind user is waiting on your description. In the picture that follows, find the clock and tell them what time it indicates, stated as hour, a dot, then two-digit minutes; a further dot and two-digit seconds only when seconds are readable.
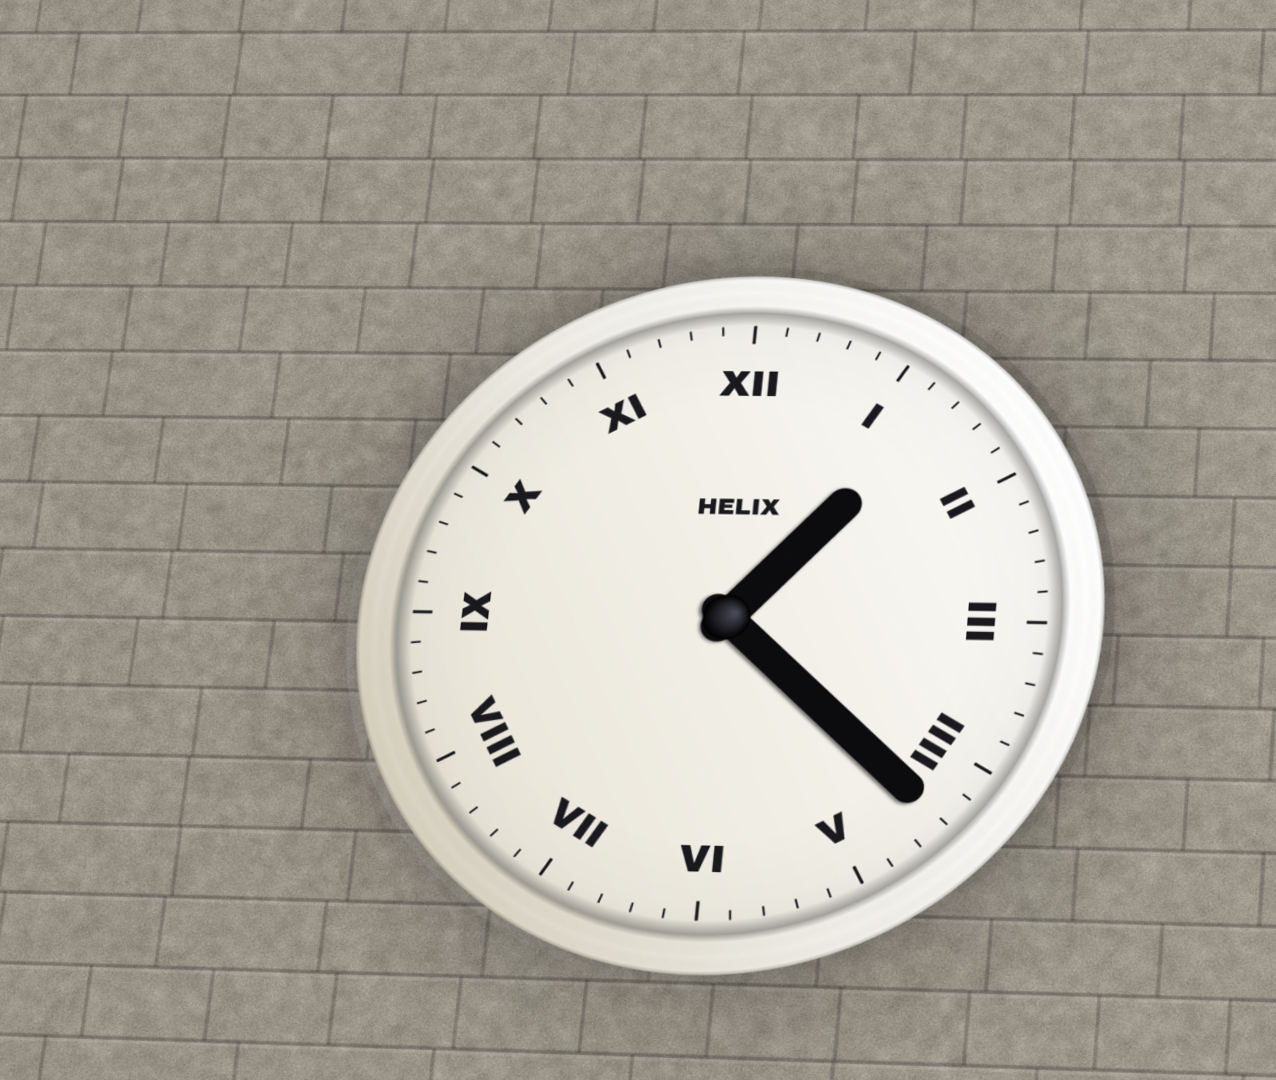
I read 1.22
